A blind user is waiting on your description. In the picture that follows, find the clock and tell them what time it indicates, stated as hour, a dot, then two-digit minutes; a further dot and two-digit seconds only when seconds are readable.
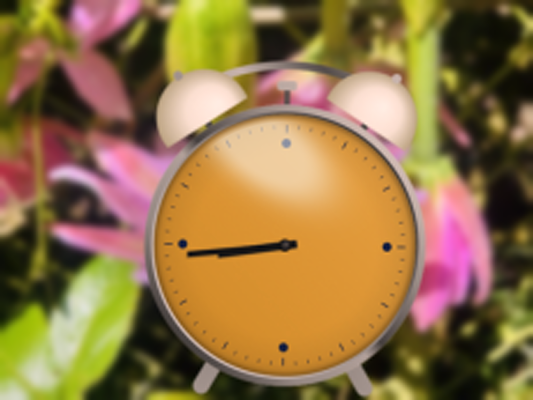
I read 8.44
